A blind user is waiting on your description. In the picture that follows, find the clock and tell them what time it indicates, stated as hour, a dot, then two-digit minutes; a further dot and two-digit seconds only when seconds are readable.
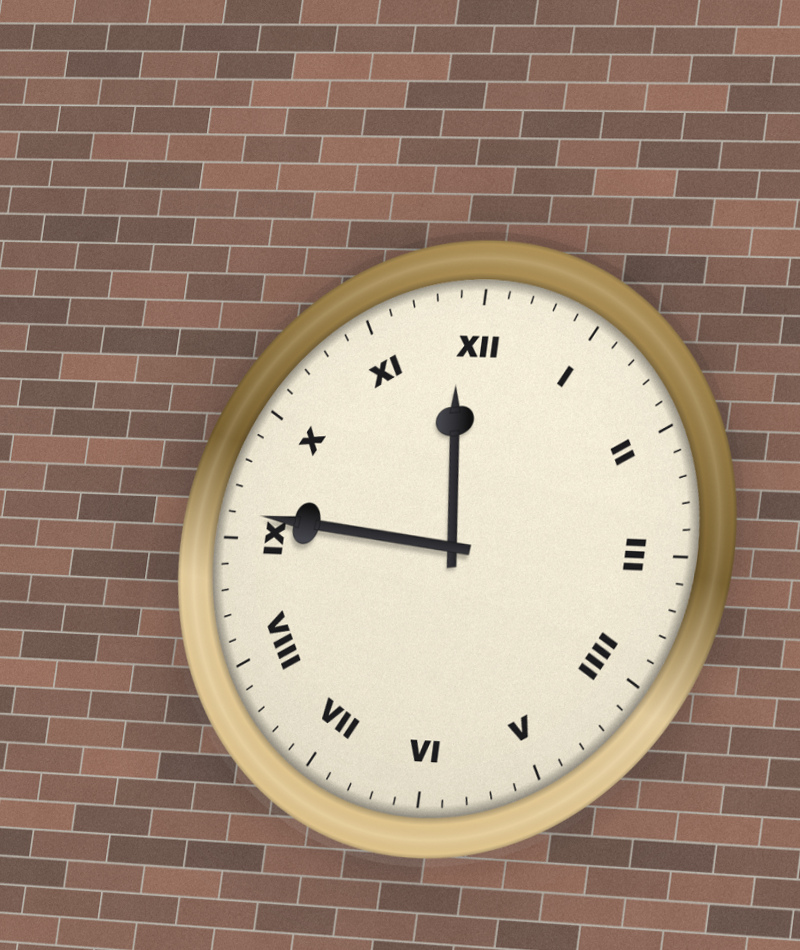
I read 11.46
